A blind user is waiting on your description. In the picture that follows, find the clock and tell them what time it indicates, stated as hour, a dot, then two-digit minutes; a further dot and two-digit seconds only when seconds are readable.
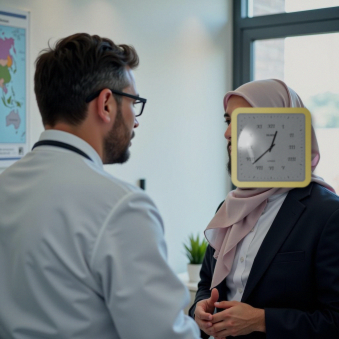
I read 12.38
